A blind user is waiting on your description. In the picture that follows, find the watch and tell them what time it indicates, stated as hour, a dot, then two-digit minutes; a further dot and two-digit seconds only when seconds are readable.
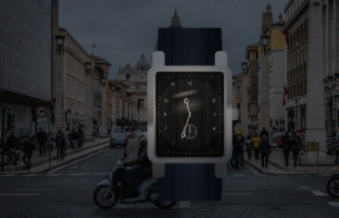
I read 11.33
